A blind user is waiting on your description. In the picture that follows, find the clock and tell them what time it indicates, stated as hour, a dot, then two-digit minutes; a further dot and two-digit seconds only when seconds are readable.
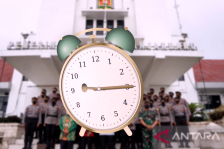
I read 9.15
